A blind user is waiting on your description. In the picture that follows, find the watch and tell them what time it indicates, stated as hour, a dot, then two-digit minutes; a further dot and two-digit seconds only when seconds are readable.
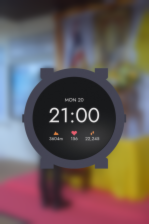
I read 21.00
